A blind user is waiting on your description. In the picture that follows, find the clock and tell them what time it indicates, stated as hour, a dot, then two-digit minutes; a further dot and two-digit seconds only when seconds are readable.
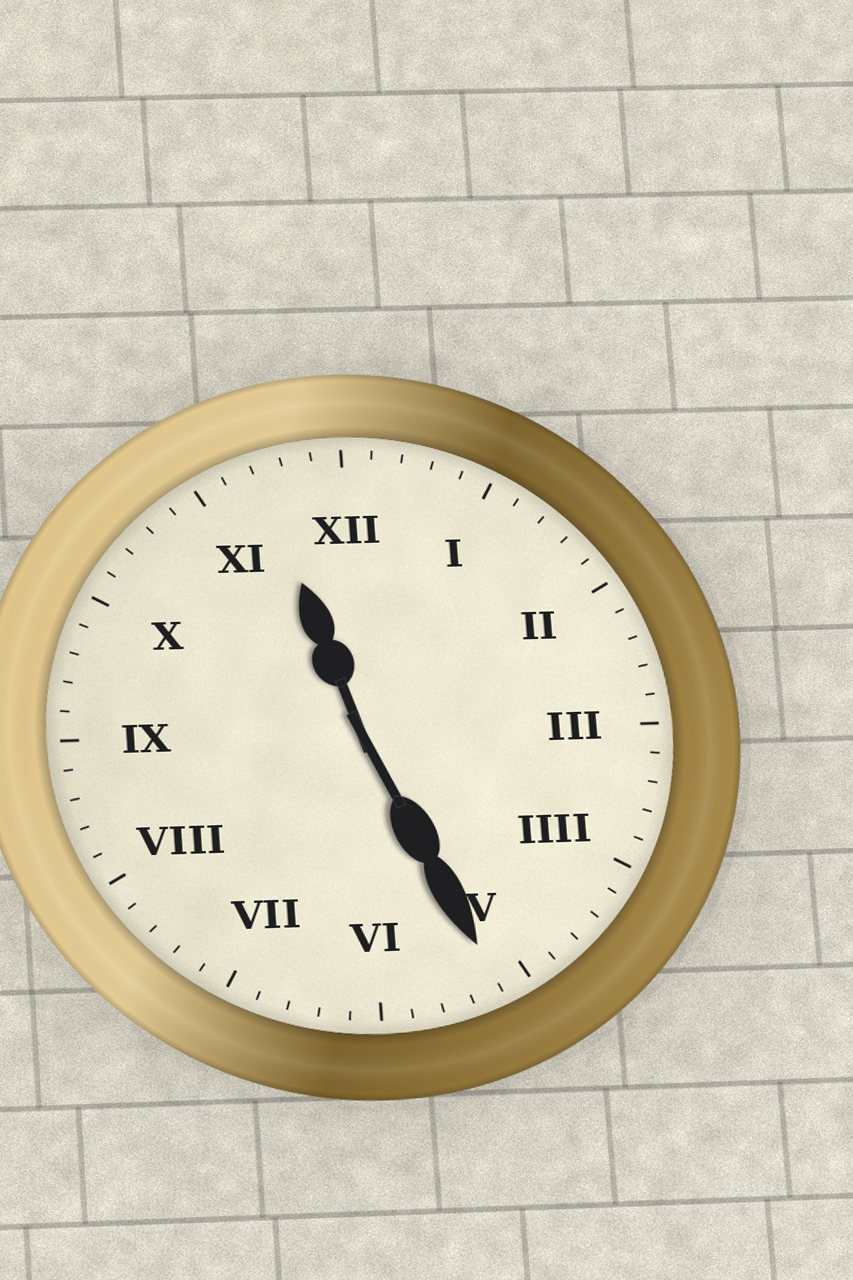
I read 11.26
